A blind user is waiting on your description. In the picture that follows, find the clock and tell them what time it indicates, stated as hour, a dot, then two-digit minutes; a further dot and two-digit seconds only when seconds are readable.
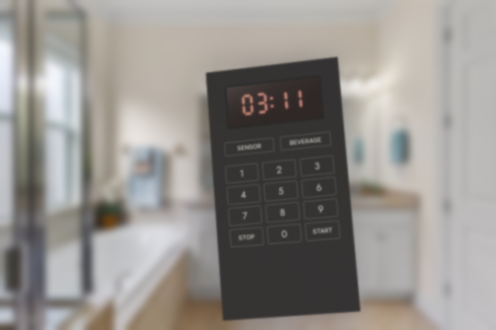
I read 3.11
